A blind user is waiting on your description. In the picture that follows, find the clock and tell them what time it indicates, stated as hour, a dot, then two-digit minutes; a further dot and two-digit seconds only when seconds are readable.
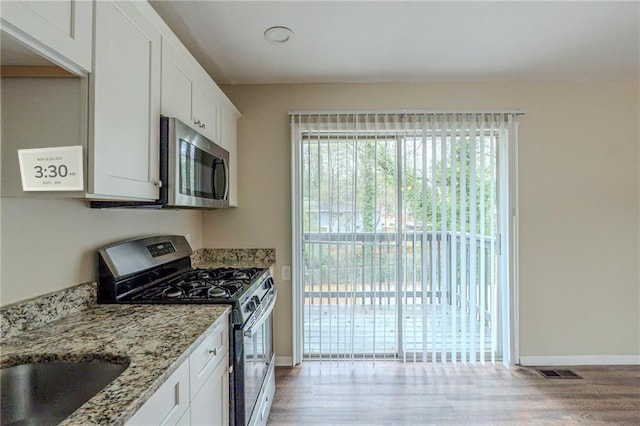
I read 3.30
